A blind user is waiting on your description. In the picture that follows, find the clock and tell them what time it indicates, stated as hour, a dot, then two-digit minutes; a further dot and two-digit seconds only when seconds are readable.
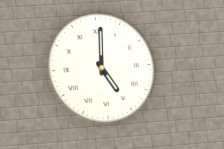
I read 5.01
